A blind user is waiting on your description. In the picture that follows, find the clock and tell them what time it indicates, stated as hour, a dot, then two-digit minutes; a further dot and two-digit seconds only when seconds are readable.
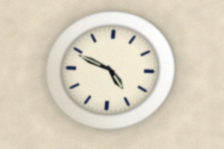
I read 4.49
